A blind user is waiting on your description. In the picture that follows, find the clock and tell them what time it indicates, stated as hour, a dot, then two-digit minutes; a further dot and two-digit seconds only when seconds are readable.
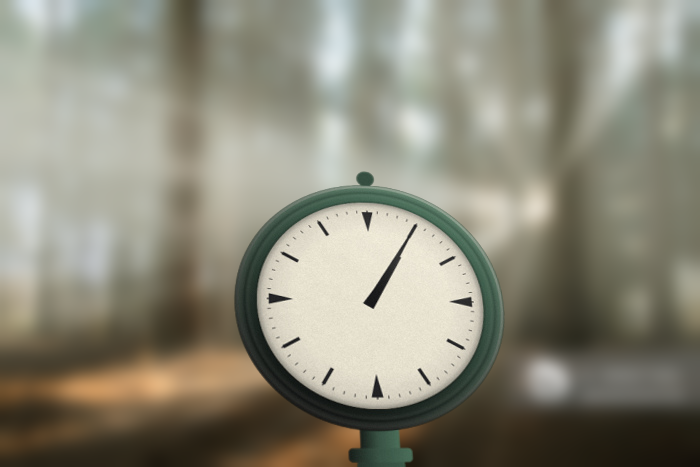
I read 1.05
